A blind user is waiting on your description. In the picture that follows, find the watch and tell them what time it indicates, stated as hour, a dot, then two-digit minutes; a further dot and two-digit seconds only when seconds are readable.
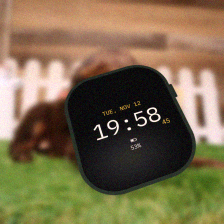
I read 19.58
